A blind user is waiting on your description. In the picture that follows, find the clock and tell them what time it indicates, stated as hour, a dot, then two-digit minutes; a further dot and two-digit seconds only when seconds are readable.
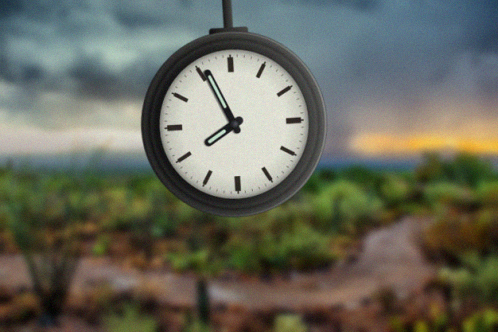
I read 7.56
